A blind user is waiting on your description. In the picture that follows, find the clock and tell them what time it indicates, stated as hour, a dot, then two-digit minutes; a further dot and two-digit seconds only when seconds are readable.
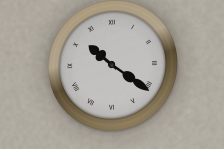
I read 10.21
